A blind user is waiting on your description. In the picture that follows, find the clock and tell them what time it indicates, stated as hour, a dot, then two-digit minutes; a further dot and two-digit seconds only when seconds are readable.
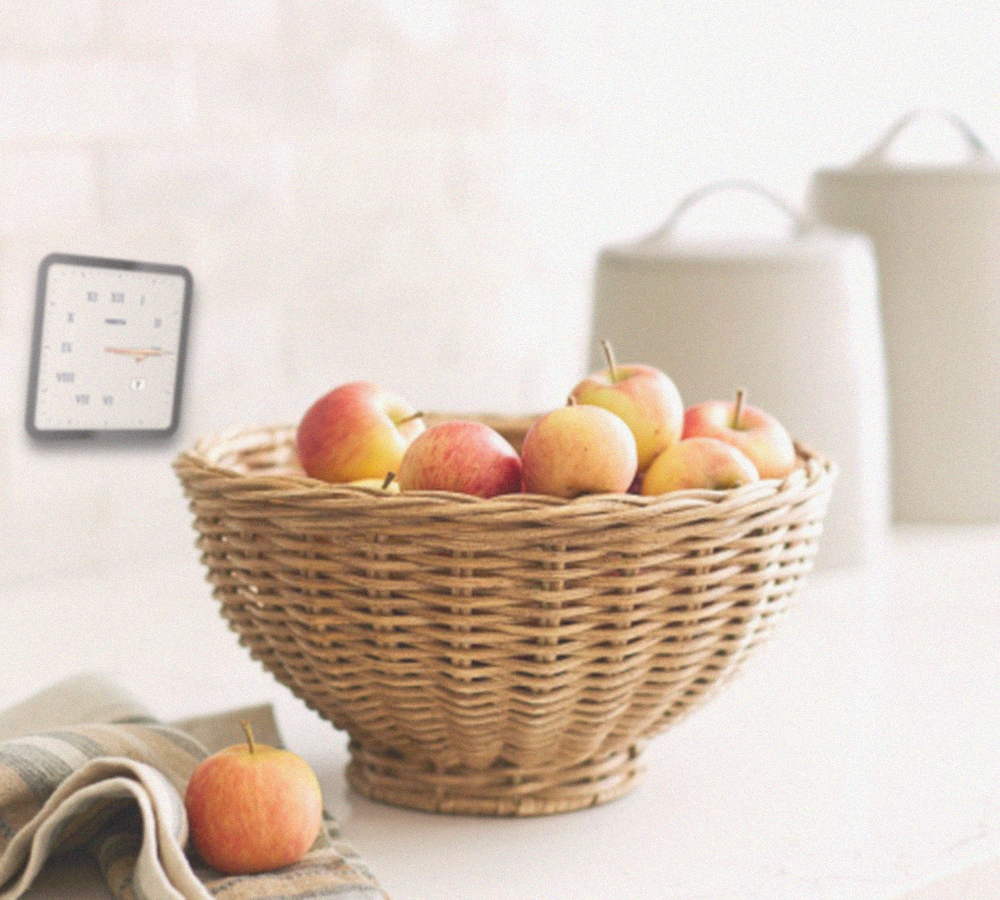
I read 3.15
